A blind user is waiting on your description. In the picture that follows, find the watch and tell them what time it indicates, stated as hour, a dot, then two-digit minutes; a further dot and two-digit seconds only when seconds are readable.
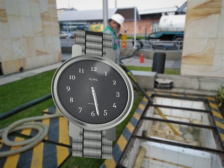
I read 5.28
